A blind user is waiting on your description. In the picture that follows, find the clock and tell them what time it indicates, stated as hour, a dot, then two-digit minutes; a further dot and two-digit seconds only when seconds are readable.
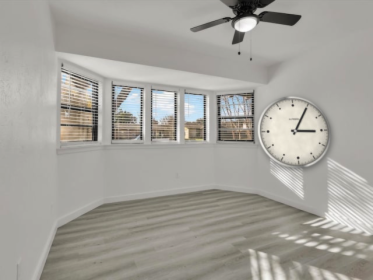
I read 3.05
